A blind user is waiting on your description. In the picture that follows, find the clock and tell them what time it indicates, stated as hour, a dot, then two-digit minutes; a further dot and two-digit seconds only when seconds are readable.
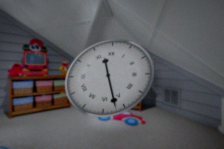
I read 11.27
